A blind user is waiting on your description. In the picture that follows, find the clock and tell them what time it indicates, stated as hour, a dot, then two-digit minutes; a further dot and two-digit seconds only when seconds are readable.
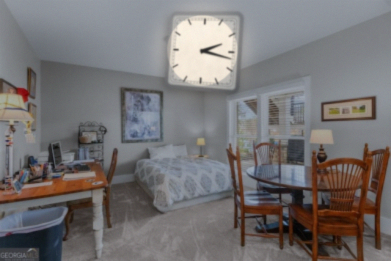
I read 2.17
